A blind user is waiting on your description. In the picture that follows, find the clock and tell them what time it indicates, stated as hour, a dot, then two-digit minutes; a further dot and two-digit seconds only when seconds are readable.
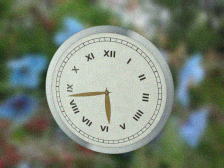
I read 5.43
